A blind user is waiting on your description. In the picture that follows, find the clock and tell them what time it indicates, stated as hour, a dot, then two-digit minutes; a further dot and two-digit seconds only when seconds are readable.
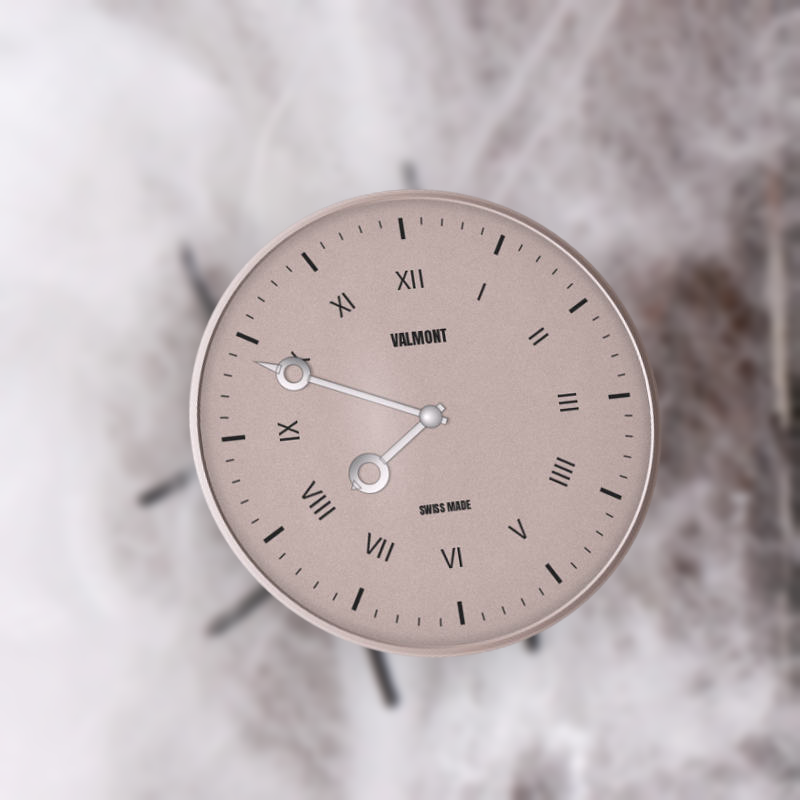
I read 7.49
